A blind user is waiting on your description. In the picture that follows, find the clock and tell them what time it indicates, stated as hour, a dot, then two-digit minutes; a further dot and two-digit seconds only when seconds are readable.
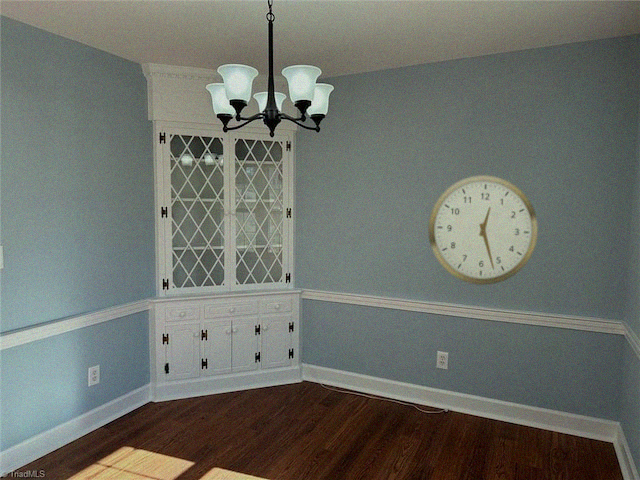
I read 12.27
